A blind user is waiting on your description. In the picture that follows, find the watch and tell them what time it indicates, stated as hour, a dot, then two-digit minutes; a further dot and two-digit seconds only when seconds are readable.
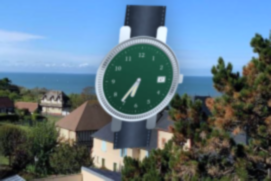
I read 6.36
